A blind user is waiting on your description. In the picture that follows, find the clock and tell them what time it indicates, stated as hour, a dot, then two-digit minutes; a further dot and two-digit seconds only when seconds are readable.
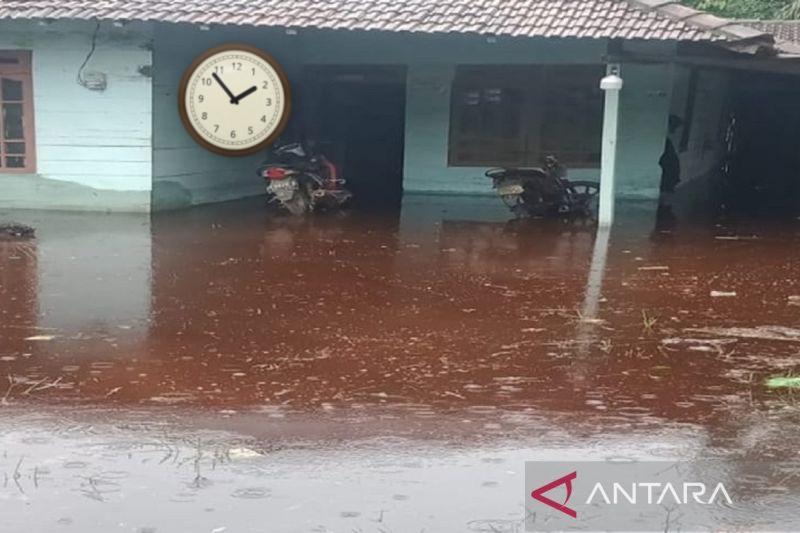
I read 1.53
